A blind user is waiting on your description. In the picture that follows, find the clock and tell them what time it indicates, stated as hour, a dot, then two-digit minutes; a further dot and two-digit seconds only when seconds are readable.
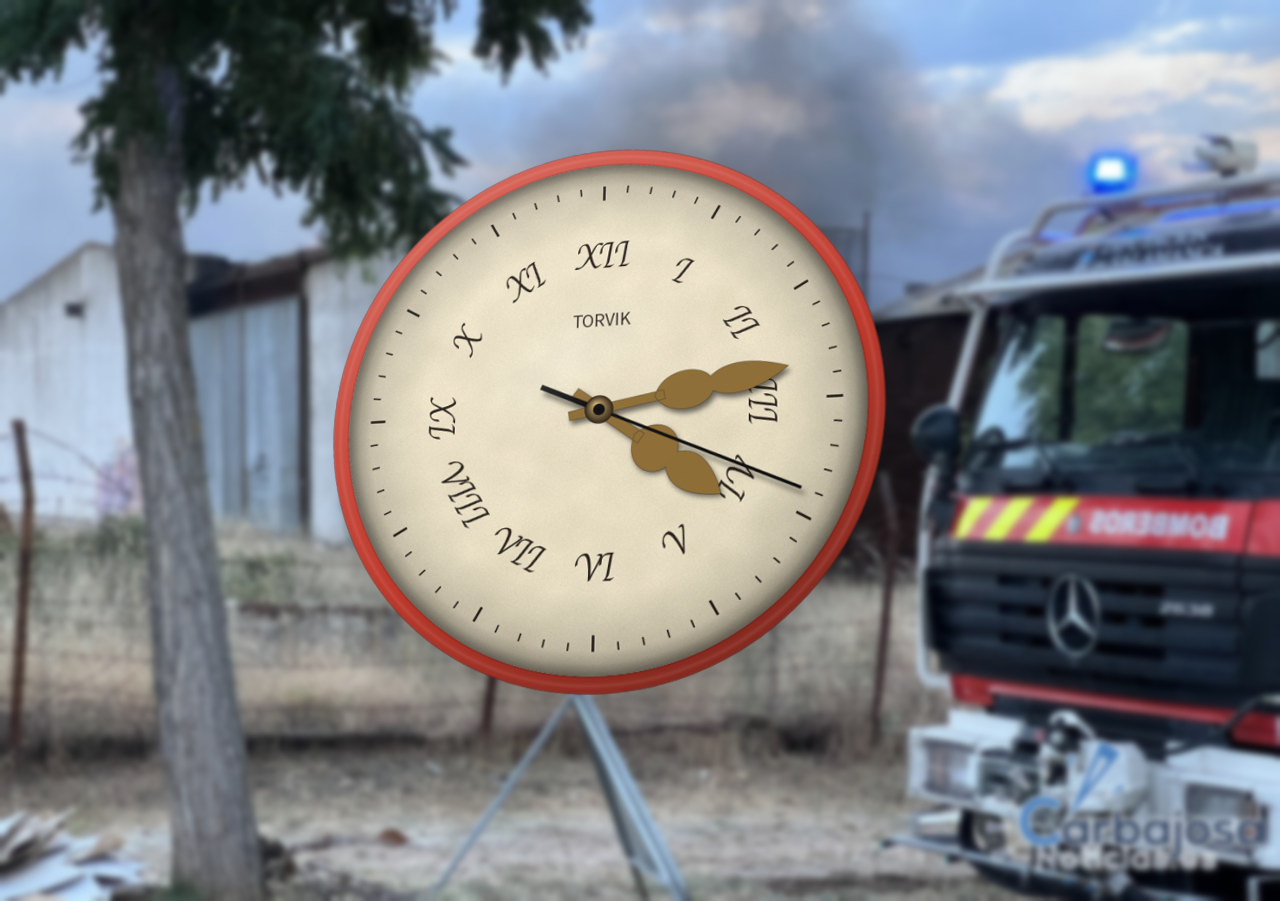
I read 4.13.19
